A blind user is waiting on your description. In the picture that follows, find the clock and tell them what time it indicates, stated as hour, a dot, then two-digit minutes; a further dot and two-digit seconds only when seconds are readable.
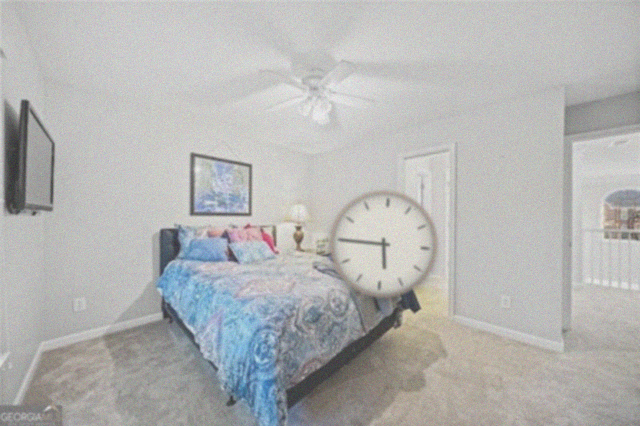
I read 5.45
